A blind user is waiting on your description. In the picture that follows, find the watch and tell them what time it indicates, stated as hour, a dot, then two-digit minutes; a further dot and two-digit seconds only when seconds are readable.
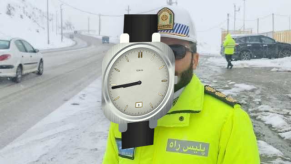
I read 8.44
